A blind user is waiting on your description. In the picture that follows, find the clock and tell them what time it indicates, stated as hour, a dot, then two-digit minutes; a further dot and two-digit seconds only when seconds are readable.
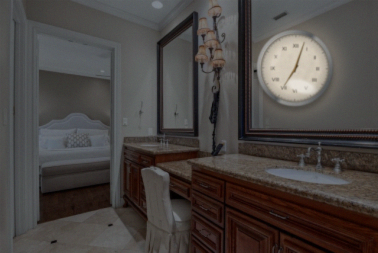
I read 7.03
